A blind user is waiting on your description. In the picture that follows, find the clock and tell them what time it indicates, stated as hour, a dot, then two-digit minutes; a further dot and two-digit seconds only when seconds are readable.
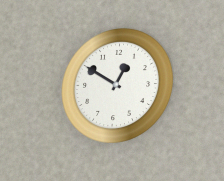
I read 12.50
